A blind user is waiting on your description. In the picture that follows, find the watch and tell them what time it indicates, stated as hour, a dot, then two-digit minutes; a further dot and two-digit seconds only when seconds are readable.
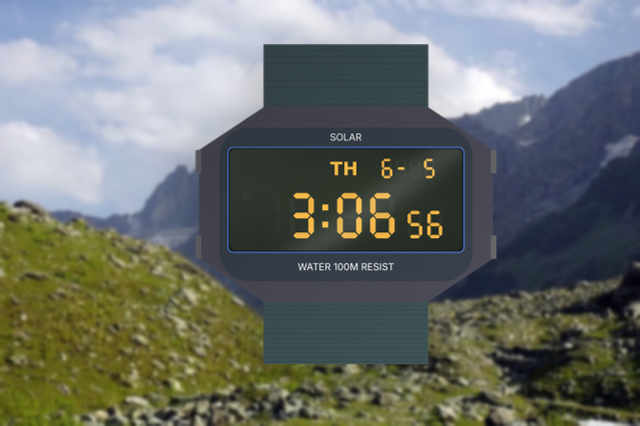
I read 3.06.56
